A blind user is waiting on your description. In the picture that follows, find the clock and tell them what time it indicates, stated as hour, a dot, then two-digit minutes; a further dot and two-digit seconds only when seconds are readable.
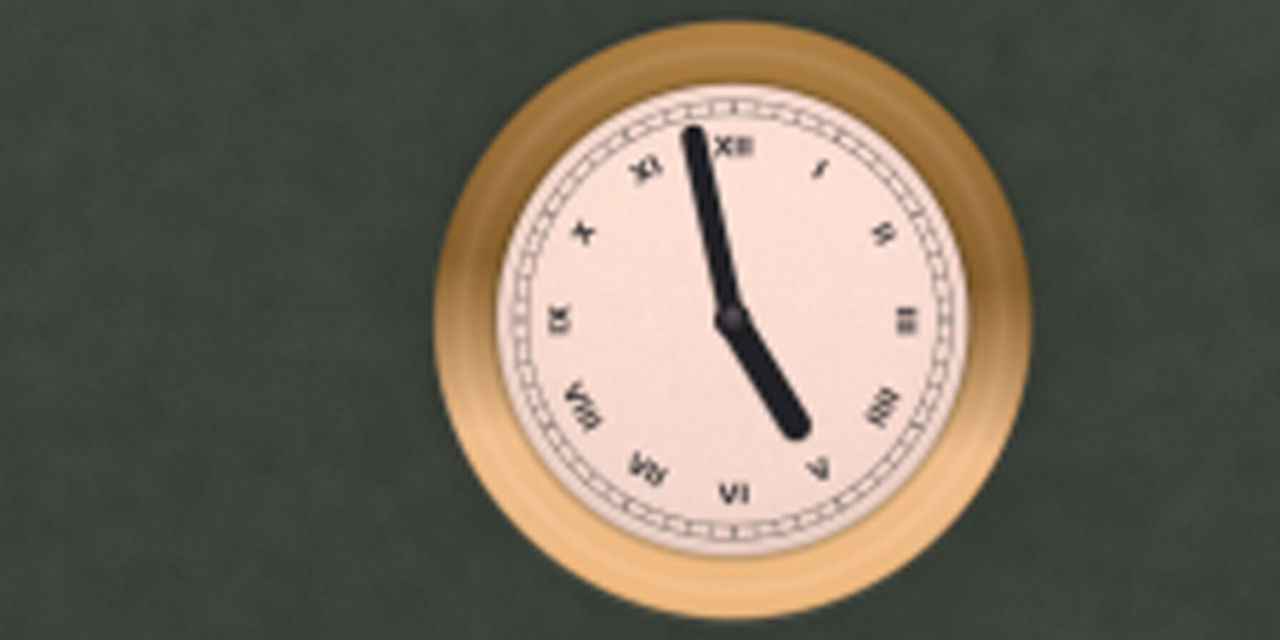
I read 4.58
